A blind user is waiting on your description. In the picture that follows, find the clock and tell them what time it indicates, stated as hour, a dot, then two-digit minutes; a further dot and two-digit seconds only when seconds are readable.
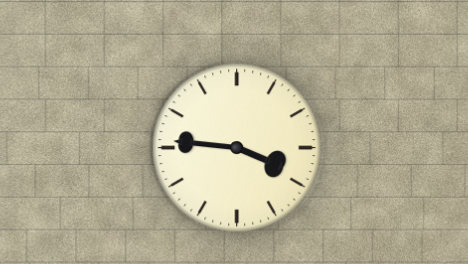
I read 3.46
